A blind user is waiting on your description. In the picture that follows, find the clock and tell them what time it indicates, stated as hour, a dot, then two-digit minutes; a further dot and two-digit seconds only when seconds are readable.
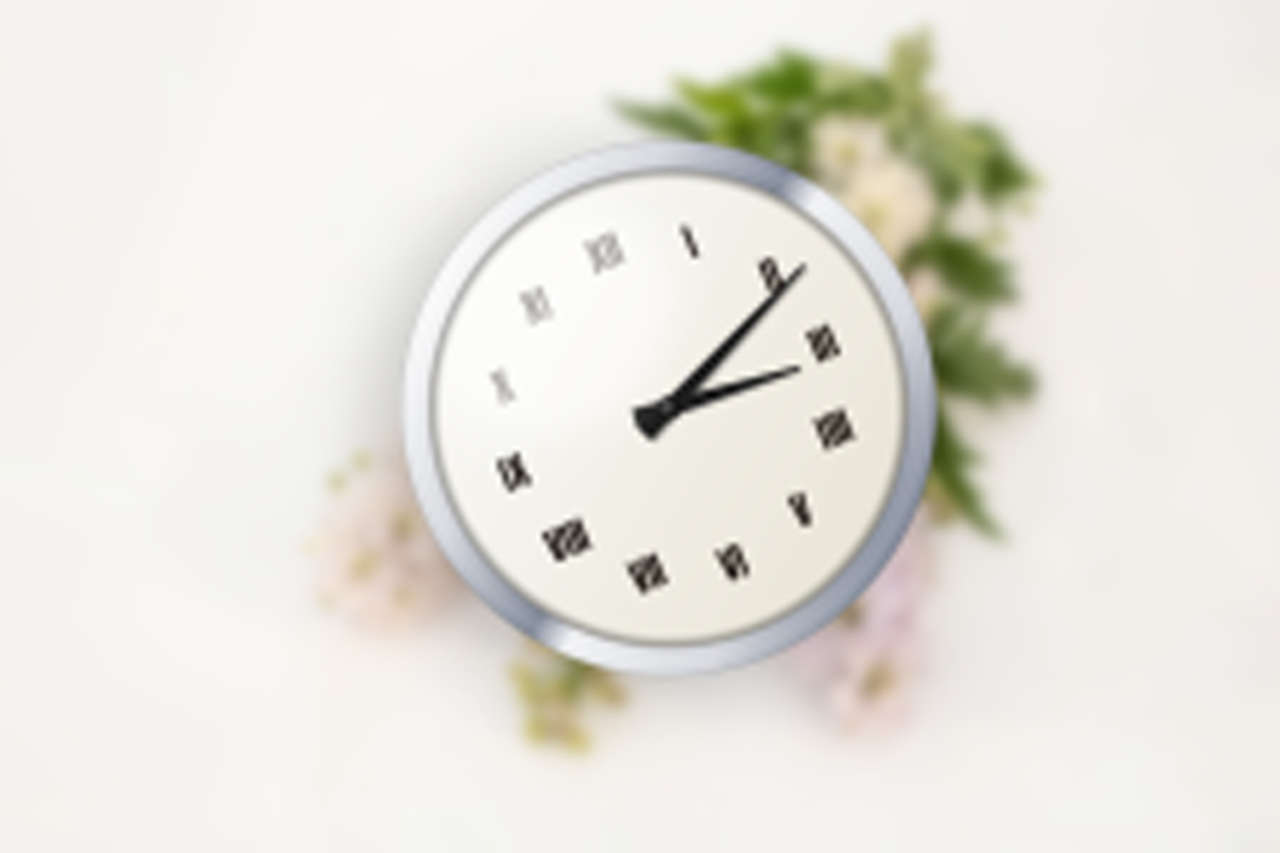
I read 3.11
